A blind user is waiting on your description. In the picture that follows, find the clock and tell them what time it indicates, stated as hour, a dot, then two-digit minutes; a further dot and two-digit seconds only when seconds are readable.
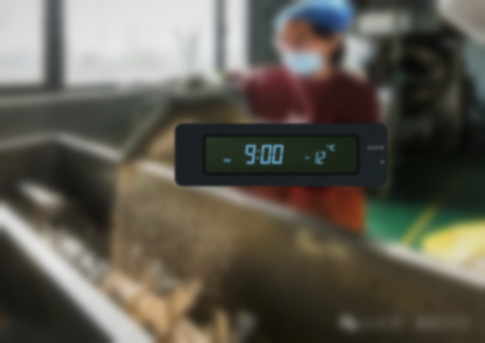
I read 9.00
